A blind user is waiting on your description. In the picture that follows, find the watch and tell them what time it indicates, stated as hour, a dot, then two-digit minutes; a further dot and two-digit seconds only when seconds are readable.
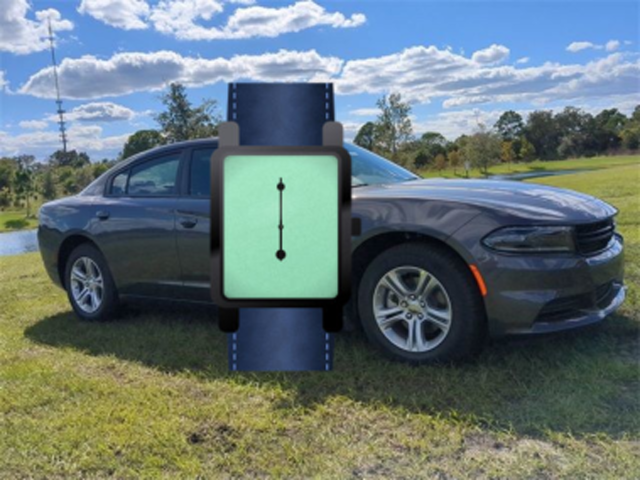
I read 6.00
